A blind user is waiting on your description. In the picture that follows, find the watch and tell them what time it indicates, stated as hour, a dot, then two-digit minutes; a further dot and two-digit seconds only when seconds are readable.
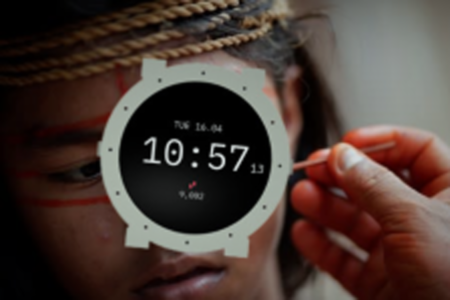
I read 10.57
